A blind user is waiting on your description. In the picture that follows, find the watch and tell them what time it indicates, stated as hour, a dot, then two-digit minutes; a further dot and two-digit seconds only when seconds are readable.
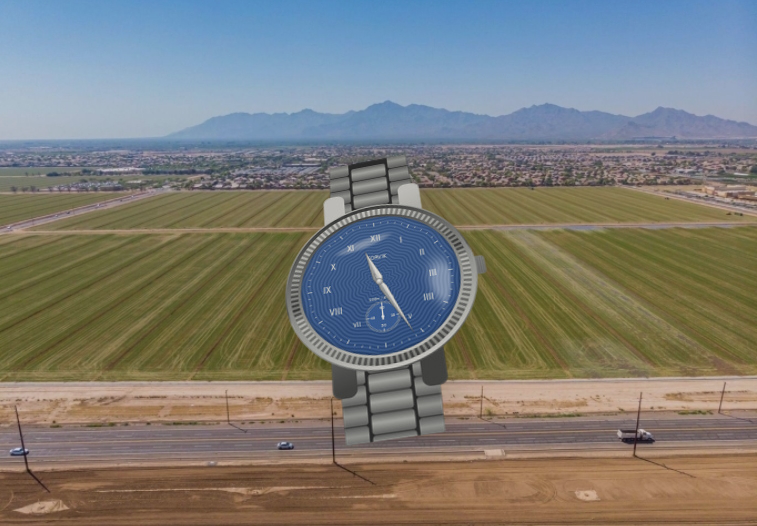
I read 11.26
